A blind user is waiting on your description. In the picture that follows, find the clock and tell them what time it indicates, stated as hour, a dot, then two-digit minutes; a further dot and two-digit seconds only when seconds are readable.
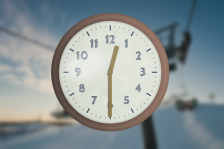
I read 12.30
